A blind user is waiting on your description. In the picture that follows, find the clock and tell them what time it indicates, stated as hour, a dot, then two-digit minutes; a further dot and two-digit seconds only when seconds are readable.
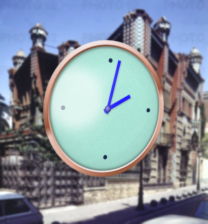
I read 2.02
